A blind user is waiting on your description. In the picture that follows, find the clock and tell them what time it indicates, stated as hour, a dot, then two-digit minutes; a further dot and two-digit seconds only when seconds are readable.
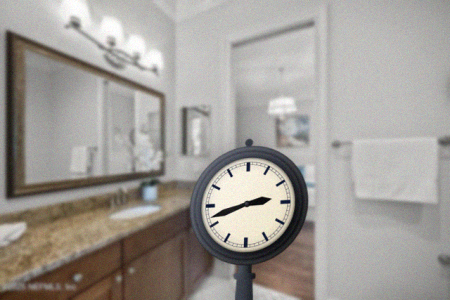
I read 2.42
